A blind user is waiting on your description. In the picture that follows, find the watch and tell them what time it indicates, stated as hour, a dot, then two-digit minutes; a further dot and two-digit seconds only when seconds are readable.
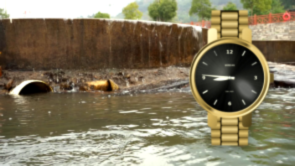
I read 8.46
